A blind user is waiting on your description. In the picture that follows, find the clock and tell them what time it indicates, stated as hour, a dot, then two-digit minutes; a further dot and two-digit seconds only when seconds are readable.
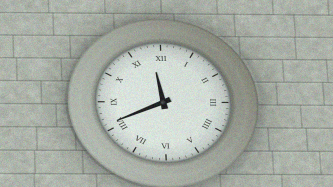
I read 11.41
